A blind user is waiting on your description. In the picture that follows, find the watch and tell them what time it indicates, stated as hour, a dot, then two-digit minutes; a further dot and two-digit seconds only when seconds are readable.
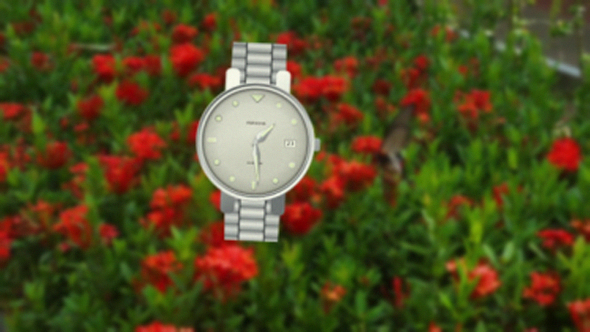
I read 1.29
